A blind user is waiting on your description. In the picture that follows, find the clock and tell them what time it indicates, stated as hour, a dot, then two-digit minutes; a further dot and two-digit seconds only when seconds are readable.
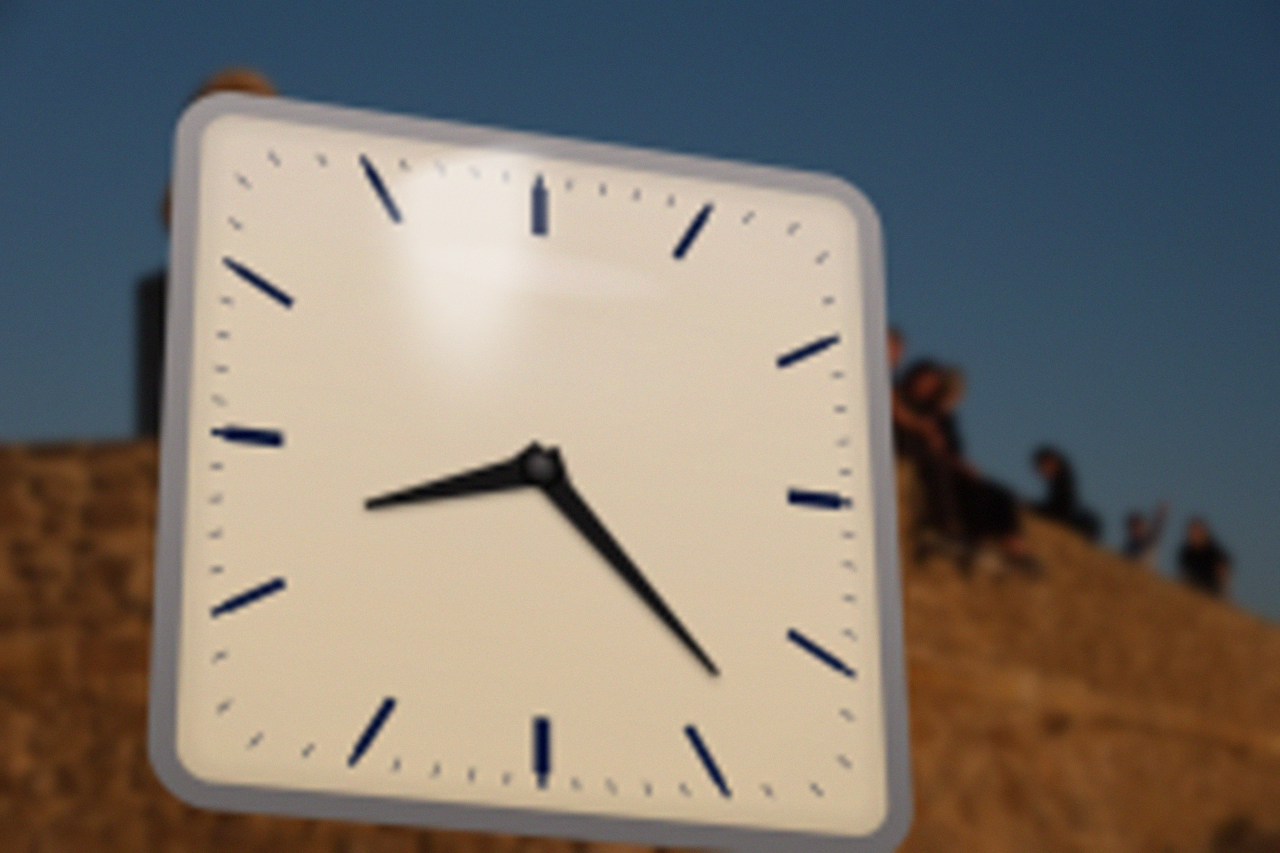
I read 8.23
